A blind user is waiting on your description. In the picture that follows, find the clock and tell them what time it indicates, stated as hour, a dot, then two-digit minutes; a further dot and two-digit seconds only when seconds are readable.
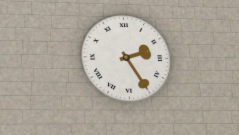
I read 2.25
